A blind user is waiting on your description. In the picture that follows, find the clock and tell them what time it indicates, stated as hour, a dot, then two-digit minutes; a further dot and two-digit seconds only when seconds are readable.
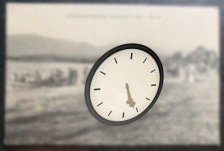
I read 5.26
